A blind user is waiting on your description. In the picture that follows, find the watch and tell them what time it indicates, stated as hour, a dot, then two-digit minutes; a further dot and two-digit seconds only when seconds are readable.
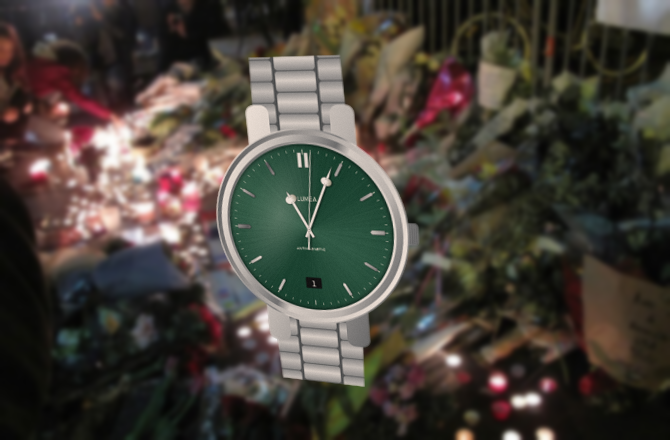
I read 11.04.01
